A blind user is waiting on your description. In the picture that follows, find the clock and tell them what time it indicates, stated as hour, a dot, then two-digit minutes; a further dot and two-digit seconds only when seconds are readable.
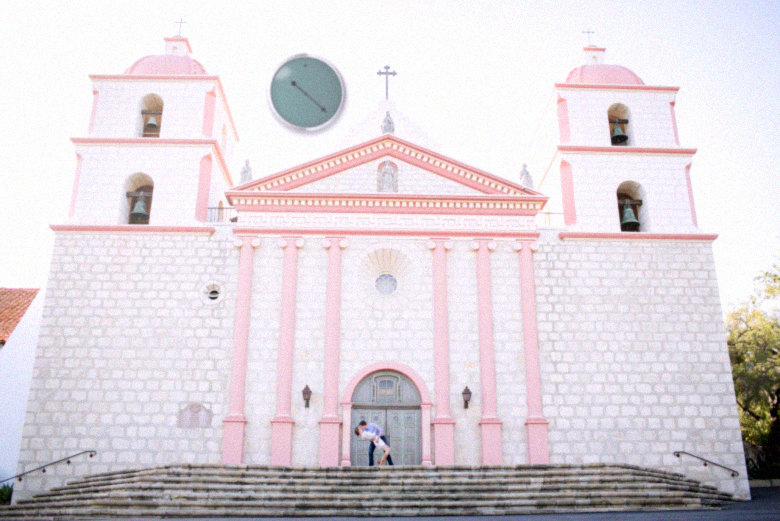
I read 10.22
